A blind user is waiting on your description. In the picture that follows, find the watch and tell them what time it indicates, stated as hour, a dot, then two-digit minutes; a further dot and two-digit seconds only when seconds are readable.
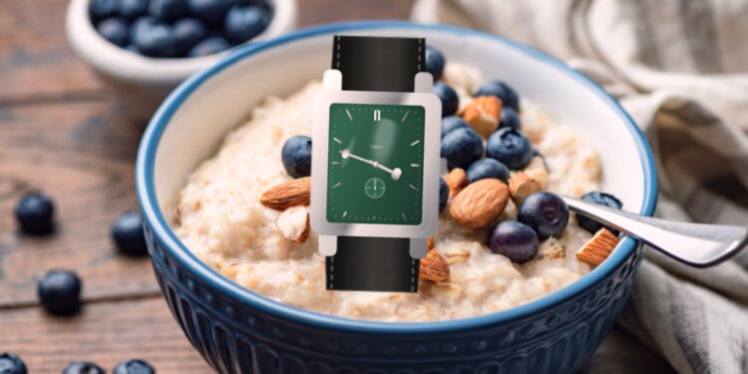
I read 3.48
